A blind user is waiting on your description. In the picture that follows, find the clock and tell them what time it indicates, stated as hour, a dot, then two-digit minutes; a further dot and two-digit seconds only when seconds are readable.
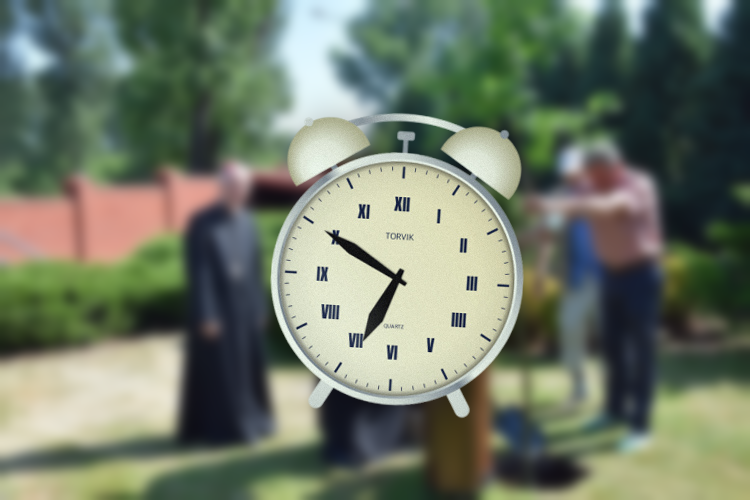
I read 6.50
